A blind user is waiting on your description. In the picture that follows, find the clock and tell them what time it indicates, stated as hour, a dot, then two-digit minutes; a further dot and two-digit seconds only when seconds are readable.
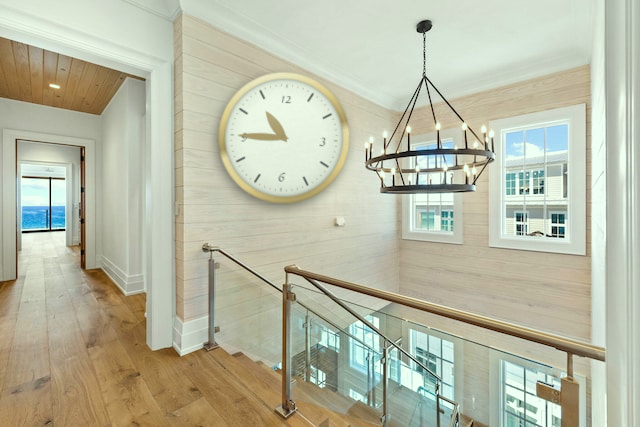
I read 10.45
